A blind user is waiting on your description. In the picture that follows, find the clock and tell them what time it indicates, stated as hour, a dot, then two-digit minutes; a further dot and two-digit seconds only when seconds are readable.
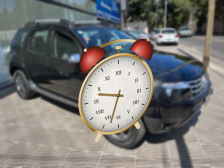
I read 9.33
